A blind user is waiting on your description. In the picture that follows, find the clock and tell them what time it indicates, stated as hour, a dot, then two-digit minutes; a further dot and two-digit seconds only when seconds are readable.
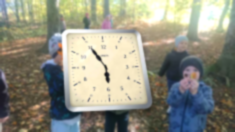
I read 5.55
